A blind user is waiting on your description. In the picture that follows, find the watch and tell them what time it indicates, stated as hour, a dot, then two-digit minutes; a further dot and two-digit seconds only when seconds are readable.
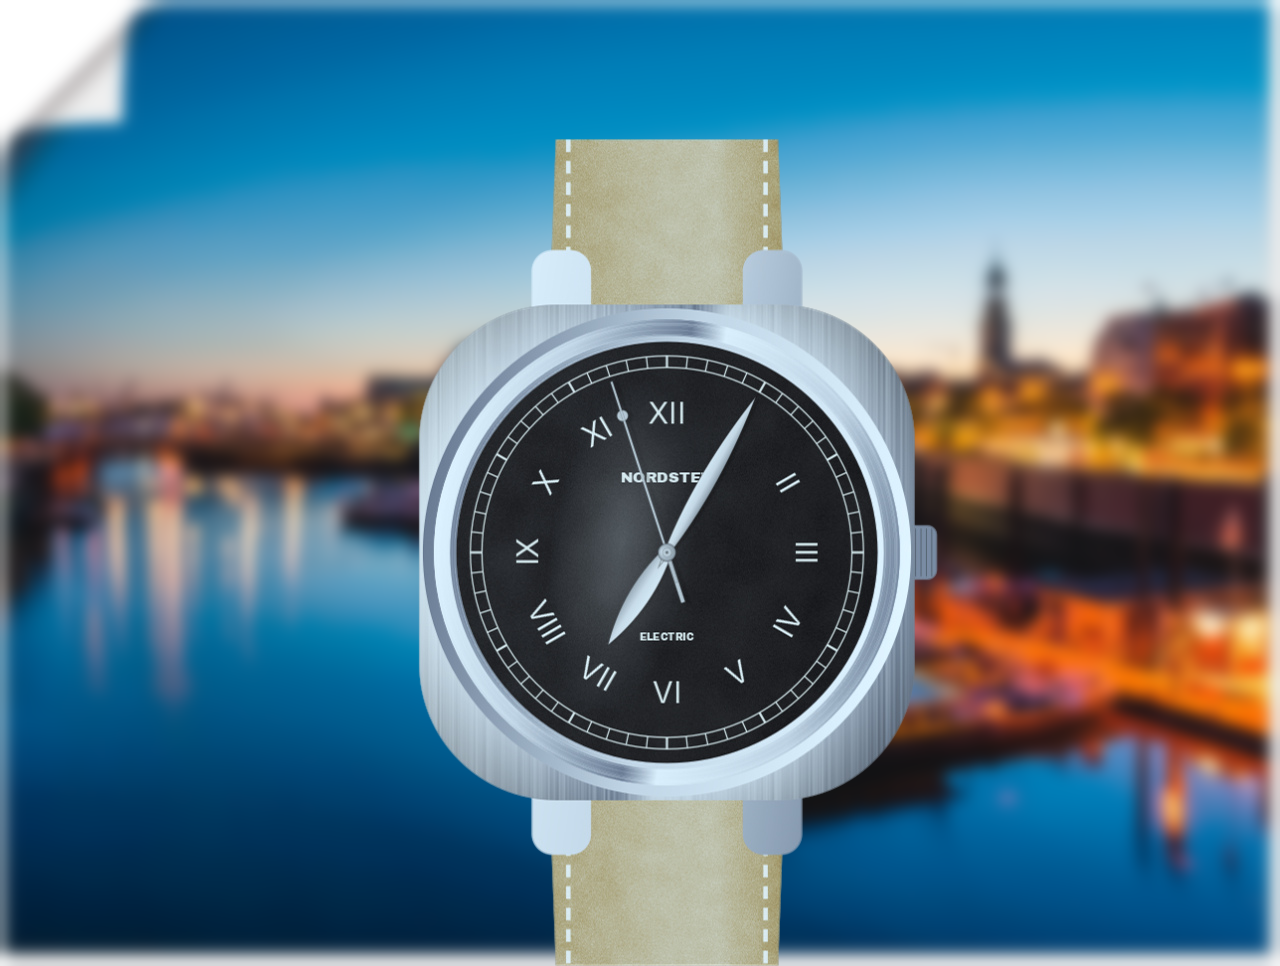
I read 7.04.57
